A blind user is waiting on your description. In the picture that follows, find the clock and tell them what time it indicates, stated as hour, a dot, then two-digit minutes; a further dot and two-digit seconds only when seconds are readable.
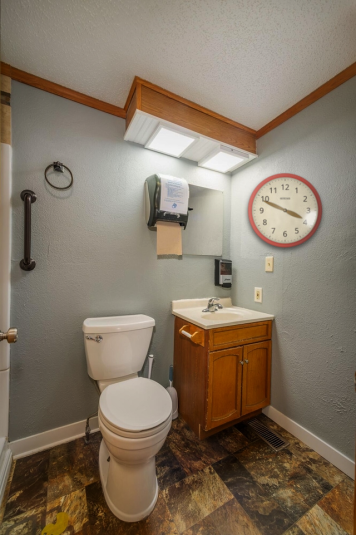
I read 3.49
